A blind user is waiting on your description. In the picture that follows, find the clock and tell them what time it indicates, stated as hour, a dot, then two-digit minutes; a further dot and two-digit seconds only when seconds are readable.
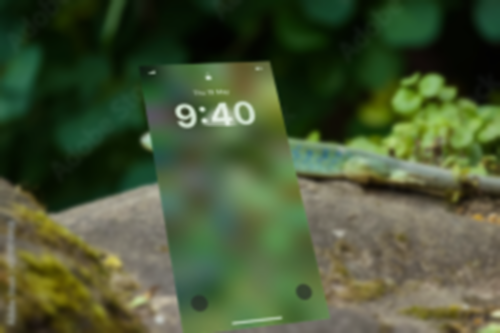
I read 9.40
